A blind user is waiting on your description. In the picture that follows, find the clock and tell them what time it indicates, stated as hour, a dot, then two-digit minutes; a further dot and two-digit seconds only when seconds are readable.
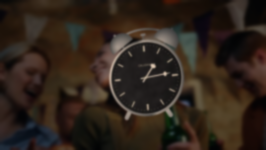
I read 1.14
